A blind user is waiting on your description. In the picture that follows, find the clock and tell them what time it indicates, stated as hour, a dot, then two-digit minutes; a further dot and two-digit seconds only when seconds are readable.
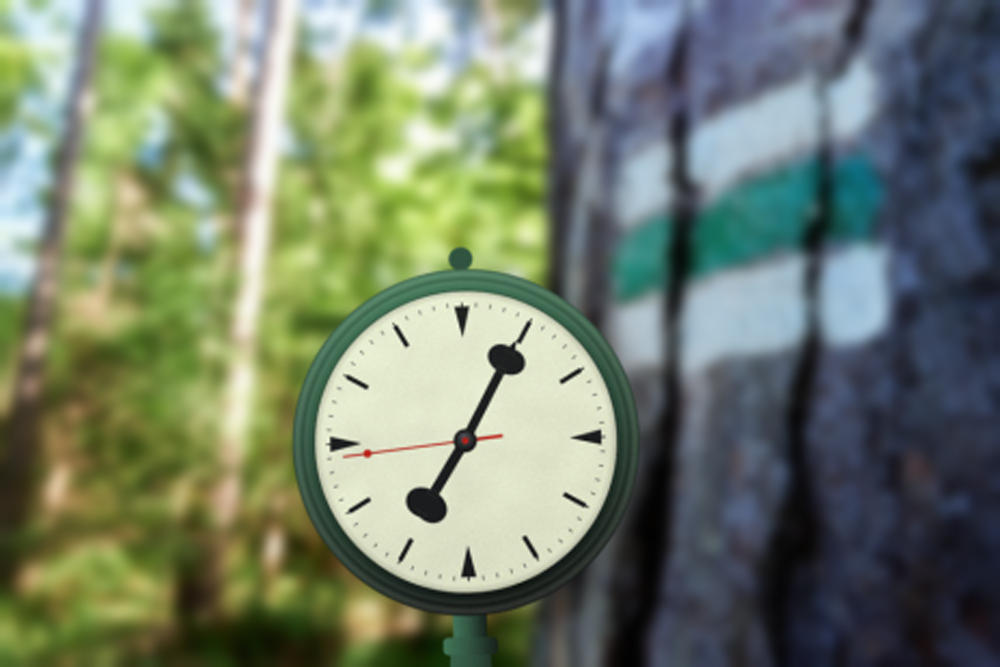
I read 7.04.44
